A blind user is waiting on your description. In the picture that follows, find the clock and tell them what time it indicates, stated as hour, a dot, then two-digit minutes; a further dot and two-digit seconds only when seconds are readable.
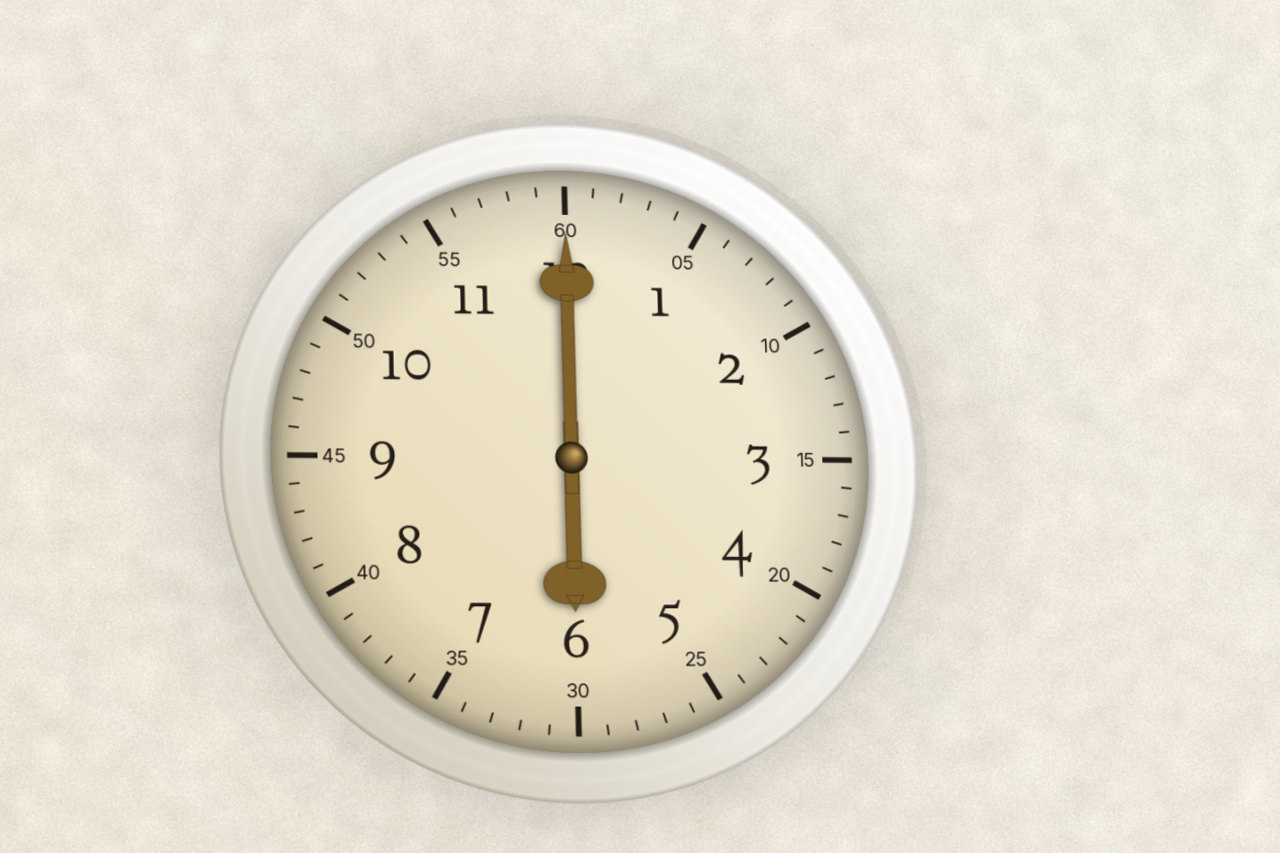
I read 6.00
